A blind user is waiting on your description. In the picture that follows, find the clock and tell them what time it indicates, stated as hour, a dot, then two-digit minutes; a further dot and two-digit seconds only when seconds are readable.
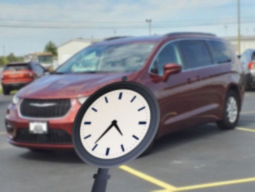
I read 4.36
